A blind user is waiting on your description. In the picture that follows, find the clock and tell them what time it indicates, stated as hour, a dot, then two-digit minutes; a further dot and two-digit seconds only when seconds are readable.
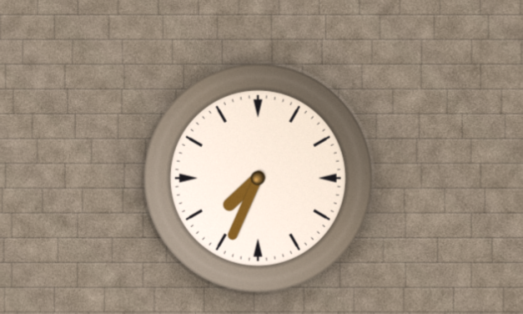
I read 7.34
